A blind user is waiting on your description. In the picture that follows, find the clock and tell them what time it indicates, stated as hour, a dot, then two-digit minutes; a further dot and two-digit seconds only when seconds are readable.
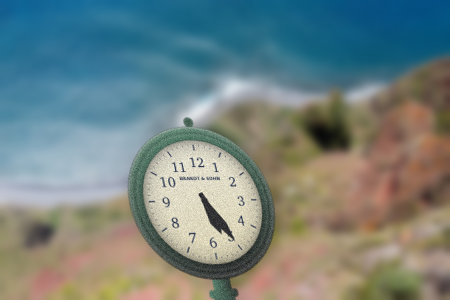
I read 5.25
